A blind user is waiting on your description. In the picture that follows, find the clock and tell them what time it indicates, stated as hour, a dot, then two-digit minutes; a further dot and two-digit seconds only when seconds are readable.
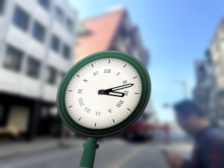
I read 3.12
